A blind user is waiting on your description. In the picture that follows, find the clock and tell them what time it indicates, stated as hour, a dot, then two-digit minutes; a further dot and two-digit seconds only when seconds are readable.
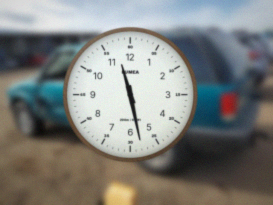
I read 11.28
